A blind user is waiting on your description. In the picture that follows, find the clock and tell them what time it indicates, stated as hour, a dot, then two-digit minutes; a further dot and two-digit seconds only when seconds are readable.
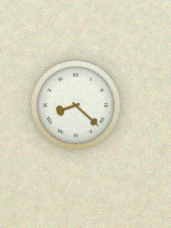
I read 8.22
